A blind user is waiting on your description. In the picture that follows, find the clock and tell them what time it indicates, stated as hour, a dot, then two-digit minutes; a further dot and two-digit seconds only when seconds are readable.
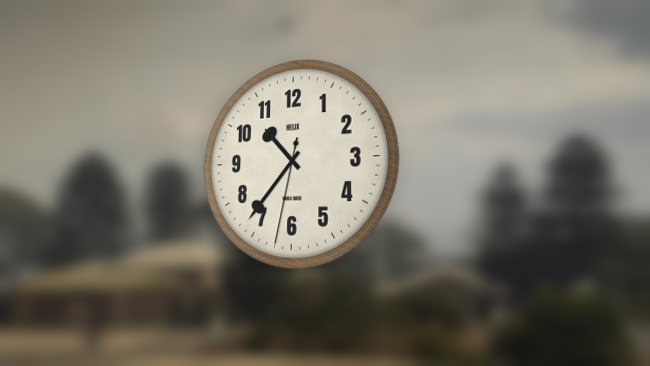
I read 10.36.32
